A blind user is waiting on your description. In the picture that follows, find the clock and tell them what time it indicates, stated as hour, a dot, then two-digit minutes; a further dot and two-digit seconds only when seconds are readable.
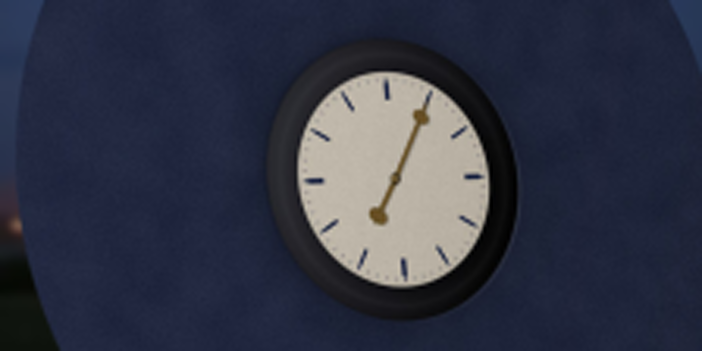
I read 7.05
